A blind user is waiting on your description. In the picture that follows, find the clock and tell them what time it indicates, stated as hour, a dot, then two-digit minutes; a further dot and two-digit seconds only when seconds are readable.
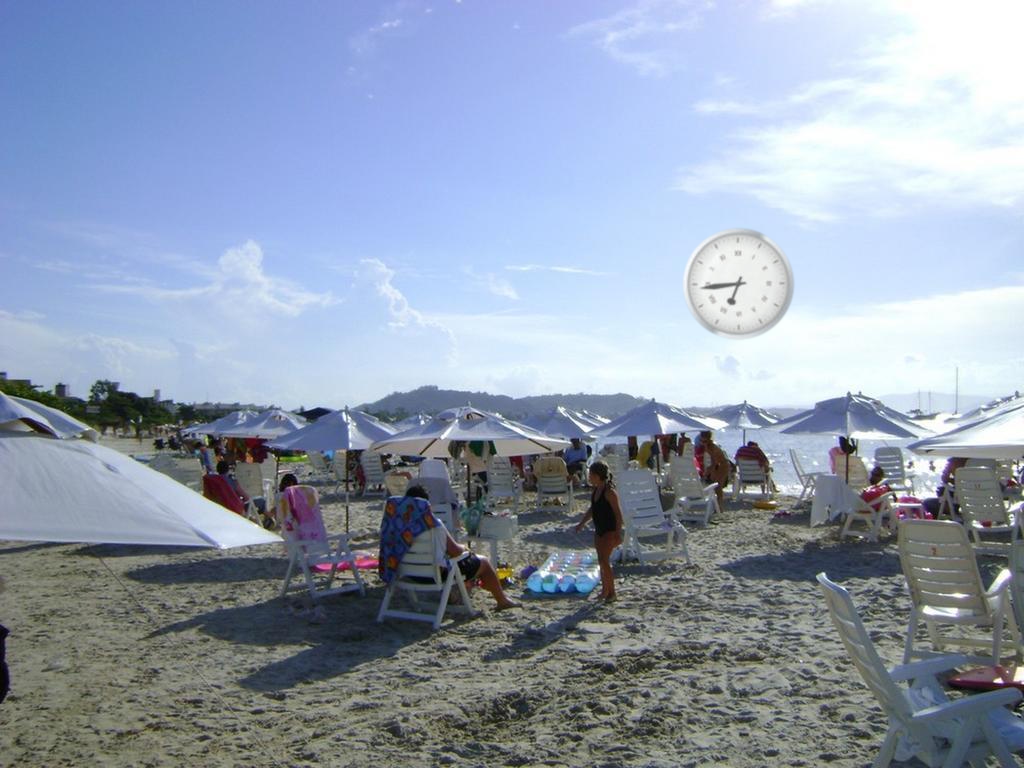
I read 6.44
